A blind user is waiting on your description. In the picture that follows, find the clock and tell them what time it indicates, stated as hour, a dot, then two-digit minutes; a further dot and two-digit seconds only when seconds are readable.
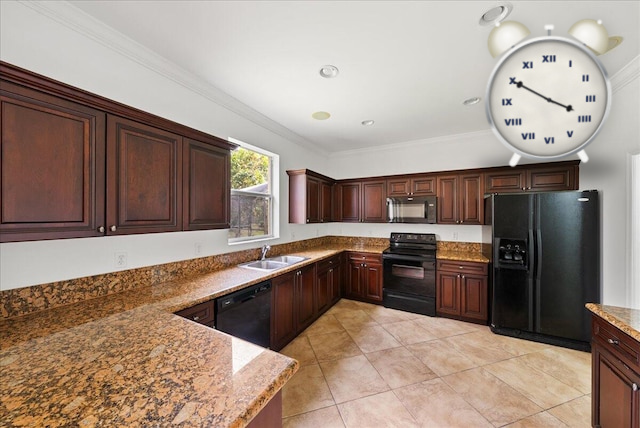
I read 3.50
